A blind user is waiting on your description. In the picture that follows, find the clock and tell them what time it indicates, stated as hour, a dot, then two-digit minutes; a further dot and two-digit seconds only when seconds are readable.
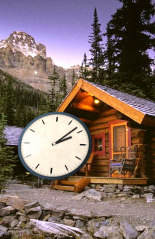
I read 2.08
